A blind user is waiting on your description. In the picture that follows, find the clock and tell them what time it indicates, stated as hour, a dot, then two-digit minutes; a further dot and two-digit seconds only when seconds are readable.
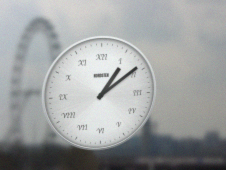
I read 1.09
